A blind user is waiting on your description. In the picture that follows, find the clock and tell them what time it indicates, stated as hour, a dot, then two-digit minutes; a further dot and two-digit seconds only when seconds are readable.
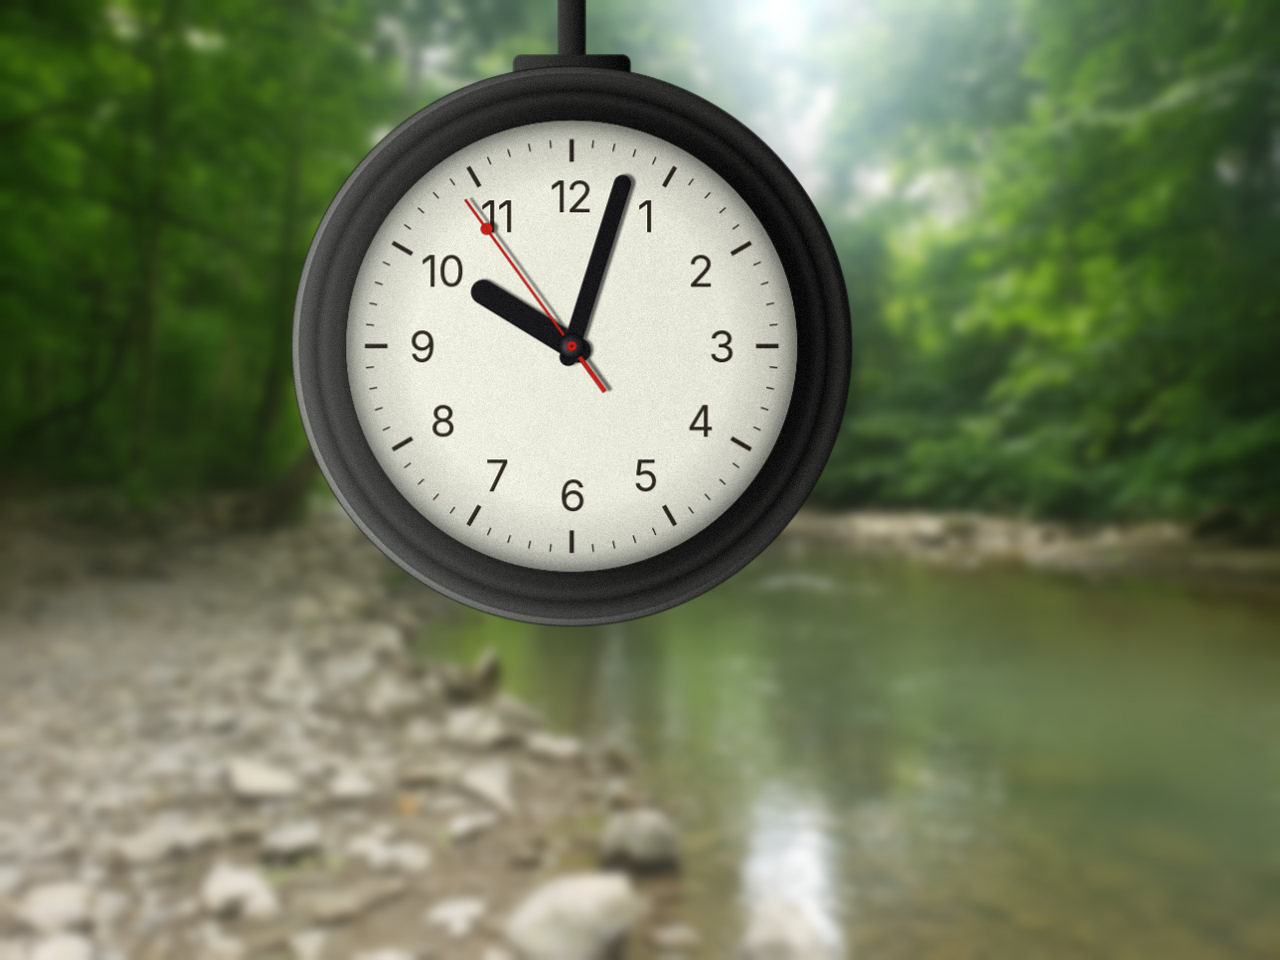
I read 10.02.54
